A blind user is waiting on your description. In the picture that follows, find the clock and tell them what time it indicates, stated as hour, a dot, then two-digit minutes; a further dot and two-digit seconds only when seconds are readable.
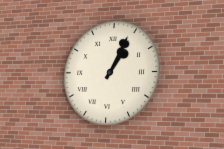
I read 1.04
